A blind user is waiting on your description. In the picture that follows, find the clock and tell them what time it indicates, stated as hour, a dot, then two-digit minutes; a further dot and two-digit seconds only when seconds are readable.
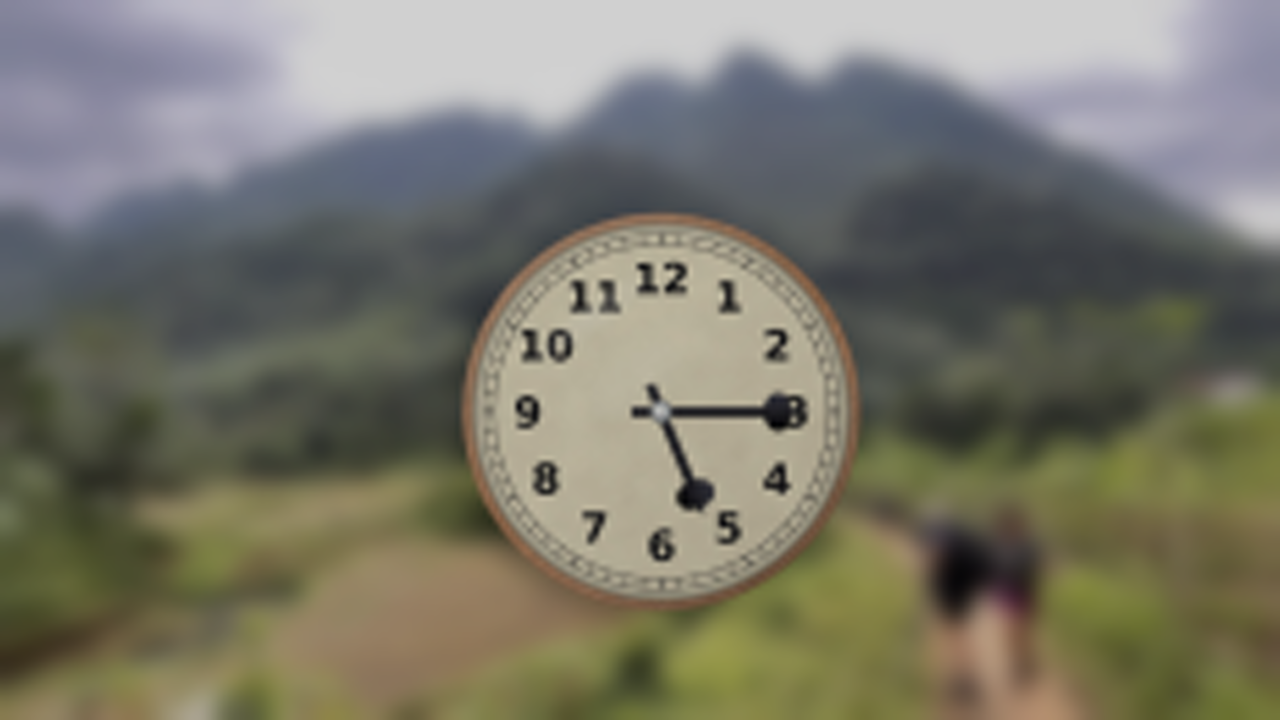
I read 5.15
